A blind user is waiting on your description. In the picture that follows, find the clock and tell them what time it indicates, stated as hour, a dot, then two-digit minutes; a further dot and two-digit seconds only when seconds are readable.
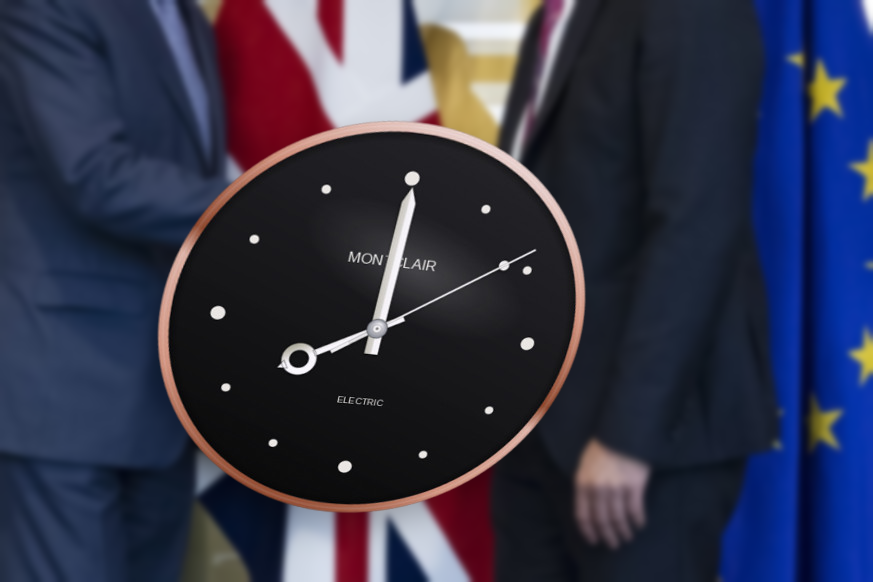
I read 8.00.09
